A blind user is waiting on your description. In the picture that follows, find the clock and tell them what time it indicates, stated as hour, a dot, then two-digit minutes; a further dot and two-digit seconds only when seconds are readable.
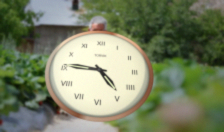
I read 4.46
